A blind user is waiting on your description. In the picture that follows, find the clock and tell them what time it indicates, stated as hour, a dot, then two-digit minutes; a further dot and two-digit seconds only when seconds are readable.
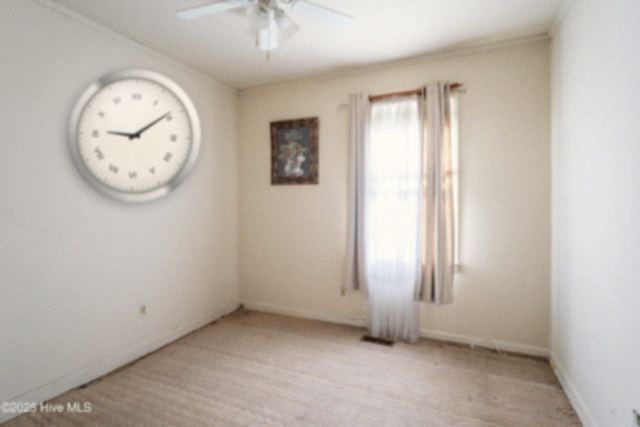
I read 9.09
